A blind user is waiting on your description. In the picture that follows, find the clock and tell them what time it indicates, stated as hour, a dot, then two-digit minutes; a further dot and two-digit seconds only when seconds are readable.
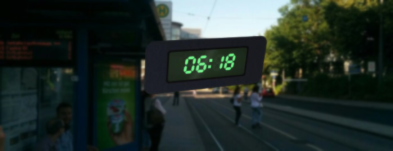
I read 6.18
